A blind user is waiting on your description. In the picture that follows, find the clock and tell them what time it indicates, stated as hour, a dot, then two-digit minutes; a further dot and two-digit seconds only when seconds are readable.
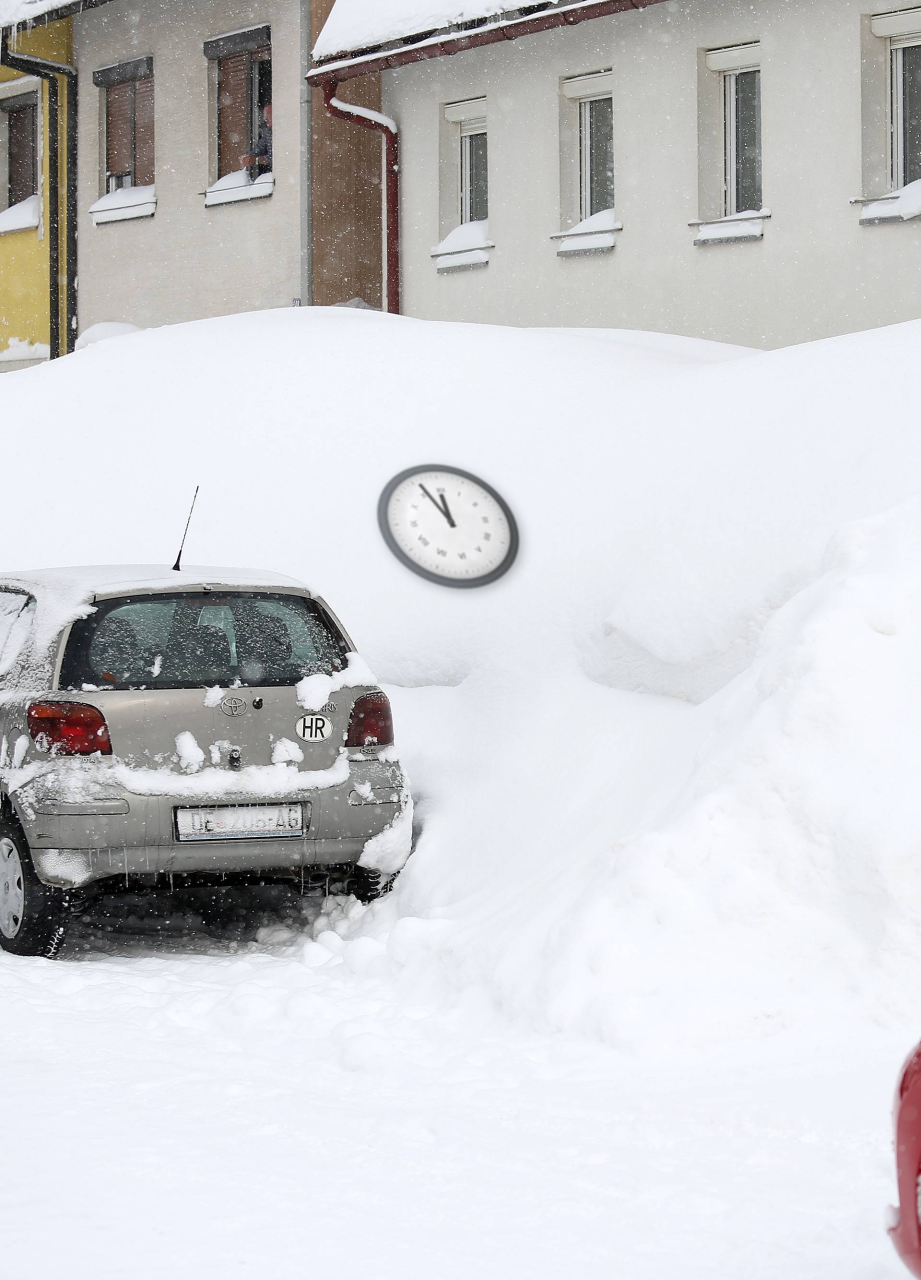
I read 11.56
